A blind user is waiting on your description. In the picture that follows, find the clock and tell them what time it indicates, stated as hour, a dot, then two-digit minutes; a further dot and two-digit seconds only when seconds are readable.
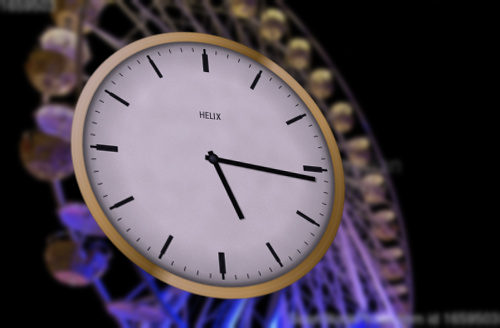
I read 5.16
